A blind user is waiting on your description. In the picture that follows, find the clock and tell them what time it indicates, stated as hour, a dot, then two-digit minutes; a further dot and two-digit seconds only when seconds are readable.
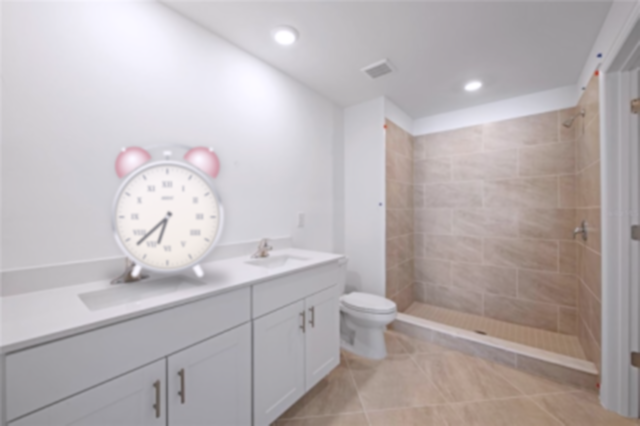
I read 6.38
